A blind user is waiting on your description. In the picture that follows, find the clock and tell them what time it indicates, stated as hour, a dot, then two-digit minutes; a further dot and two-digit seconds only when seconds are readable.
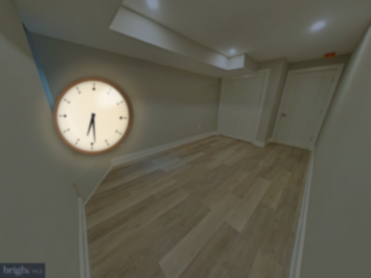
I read 6.29
